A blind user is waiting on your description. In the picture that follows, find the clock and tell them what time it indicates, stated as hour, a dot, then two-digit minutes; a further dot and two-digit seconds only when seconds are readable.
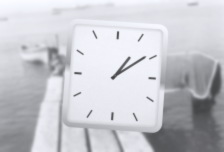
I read 1.09
